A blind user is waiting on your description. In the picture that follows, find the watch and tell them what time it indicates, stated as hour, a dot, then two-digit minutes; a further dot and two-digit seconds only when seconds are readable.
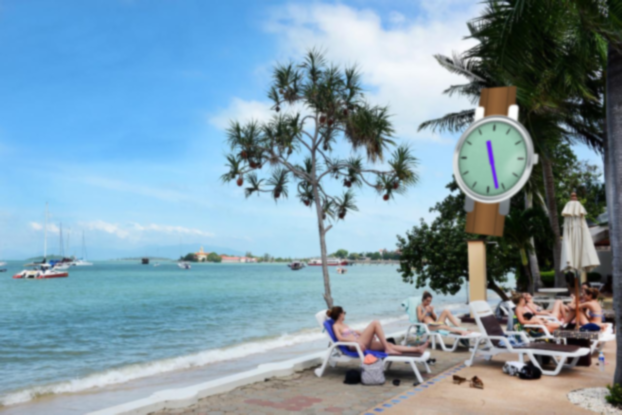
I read 11.27
